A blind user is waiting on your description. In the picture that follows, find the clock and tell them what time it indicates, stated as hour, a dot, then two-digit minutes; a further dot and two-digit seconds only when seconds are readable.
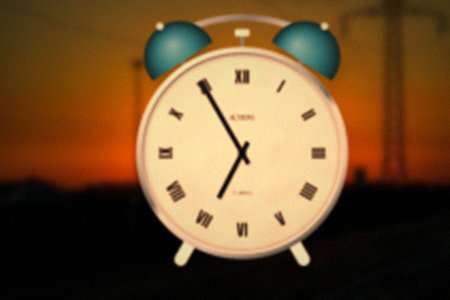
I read 6.55
